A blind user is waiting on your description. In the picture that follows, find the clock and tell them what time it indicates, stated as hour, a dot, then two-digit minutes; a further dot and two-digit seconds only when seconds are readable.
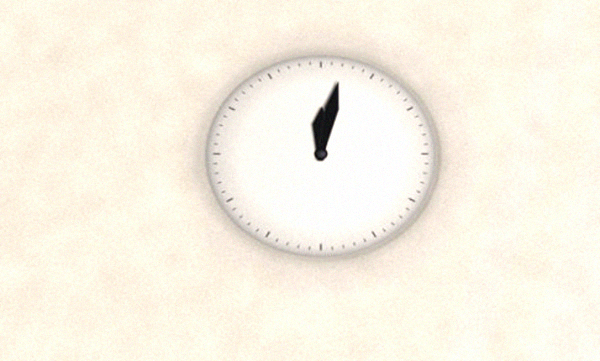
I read 12.02
